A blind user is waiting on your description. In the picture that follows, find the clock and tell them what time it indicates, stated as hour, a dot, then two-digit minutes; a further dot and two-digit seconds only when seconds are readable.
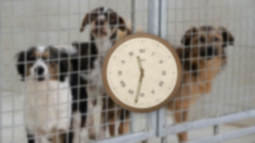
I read 11.32
